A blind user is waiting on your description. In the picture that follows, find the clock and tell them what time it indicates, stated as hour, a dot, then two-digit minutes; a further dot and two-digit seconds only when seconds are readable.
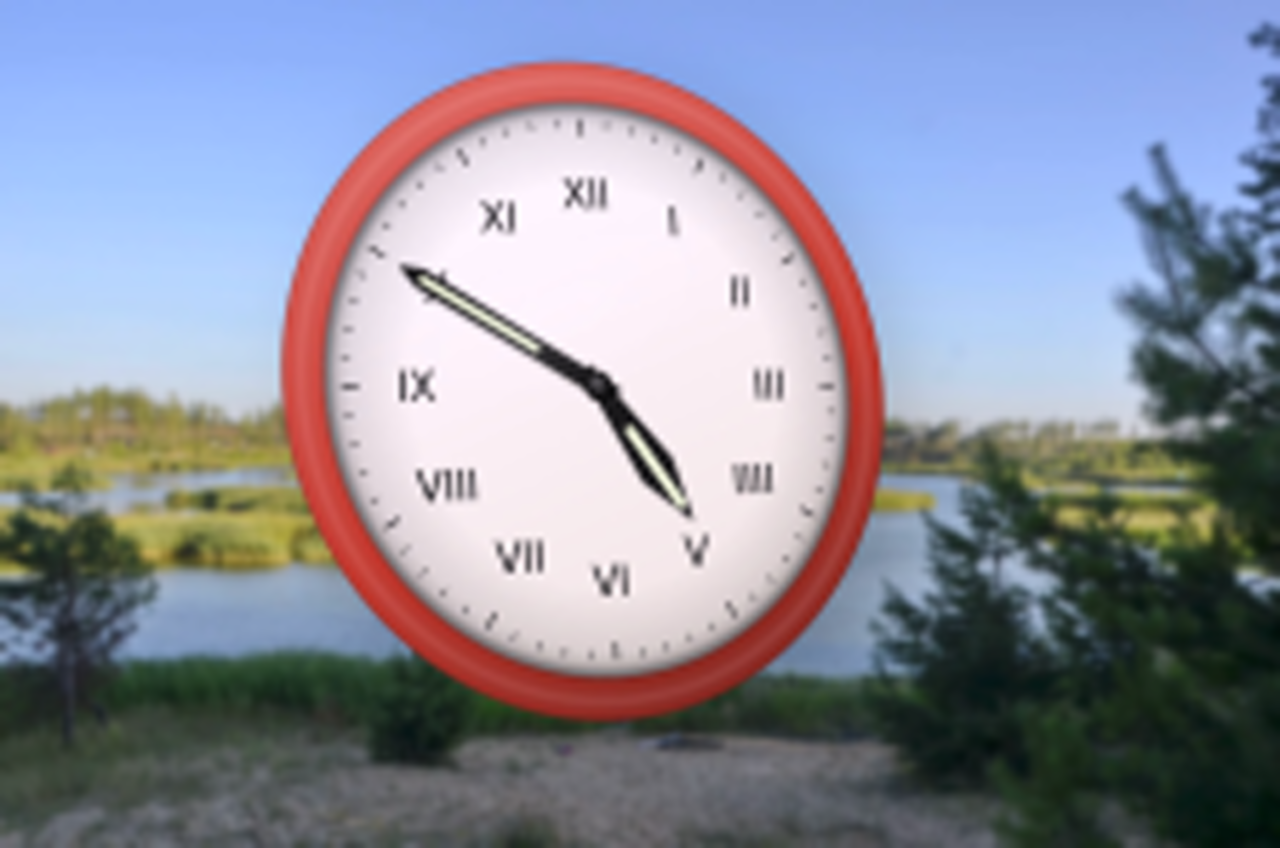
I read 4.50
